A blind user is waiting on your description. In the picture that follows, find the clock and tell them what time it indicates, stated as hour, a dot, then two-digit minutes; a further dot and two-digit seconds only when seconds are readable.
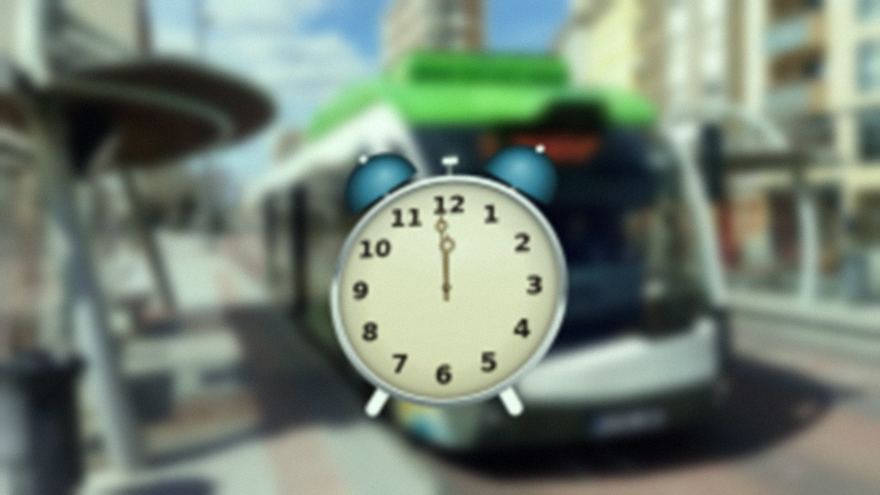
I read 11.59
